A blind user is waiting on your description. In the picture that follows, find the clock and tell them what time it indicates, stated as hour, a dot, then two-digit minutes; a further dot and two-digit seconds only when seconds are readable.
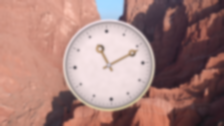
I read 11.11
